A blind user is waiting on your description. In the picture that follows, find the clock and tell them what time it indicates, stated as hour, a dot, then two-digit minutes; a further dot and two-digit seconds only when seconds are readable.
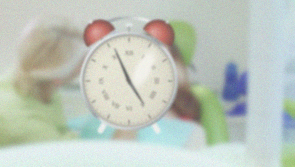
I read 4.56
